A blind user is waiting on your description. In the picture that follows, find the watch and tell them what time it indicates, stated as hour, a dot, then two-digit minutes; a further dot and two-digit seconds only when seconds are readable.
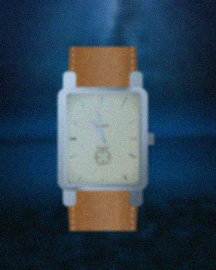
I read 10.58
